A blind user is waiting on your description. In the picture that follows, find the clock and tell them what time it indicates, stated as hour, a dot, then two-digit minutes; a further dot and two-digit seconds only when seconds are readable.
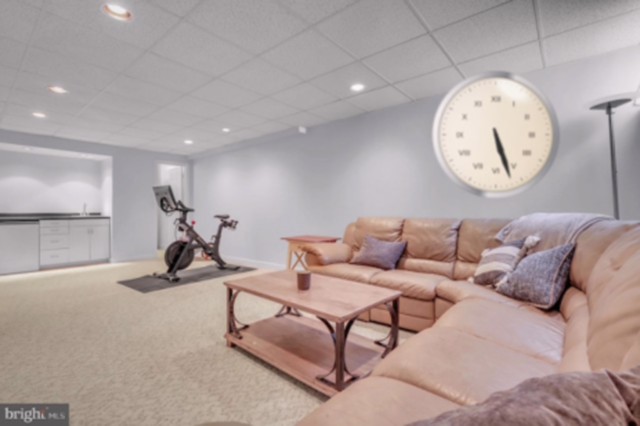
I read 5.27
